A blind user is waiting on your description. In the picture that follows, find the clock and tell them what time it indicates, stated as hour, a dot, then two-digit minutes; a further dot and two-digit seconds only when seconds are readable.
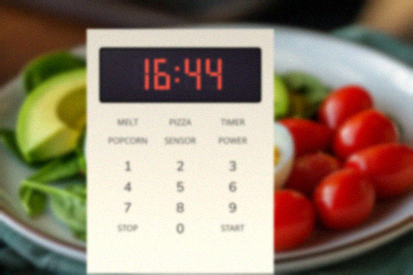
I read 16.44
